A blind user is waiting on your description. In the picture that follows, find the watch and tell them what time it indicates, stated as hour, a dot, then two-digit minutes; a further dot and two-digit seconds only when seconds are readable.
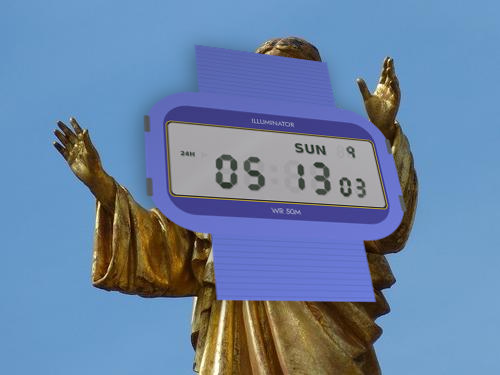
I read 5.13.03
